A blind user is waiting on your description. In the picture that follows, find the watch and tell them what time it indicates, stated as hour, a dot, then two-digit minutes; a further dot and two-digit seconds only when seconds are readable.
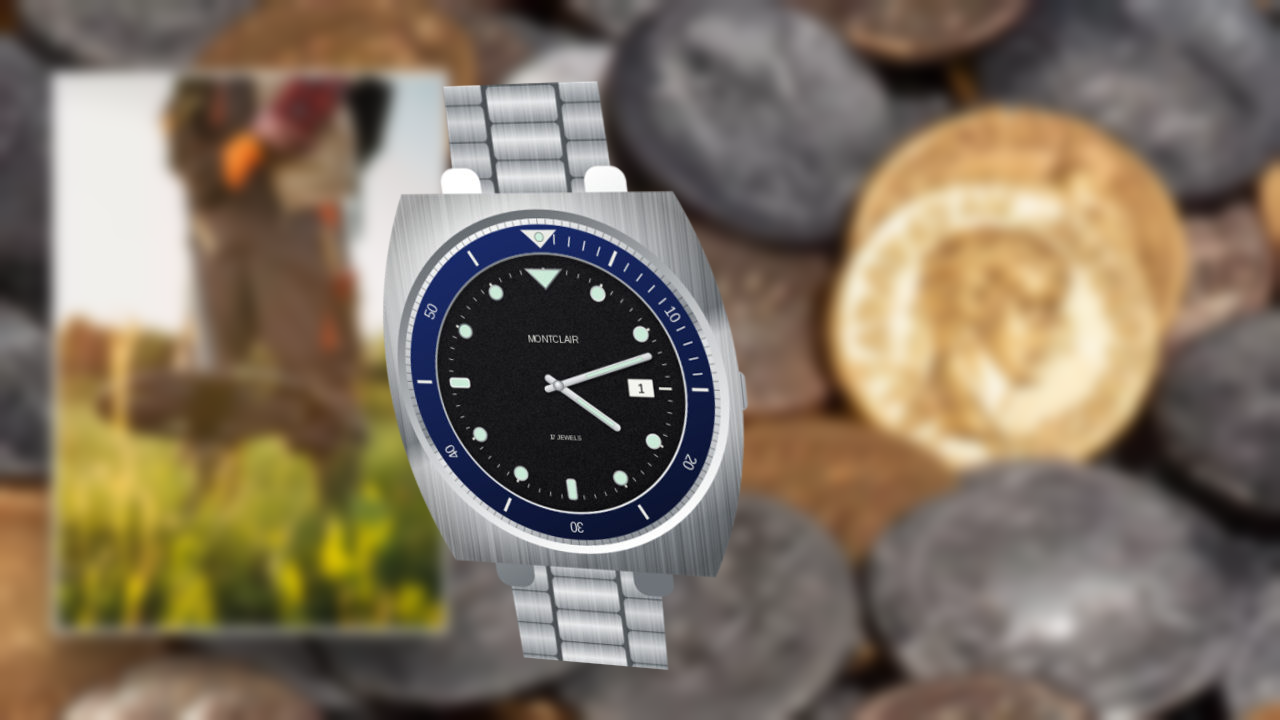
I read 4.12
